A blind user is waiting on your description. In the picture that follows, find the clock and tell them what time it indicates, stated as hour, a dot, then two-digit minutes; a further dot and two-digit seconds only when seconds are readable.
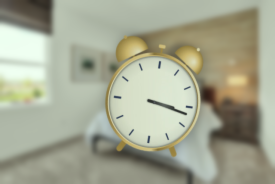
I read 3.17
